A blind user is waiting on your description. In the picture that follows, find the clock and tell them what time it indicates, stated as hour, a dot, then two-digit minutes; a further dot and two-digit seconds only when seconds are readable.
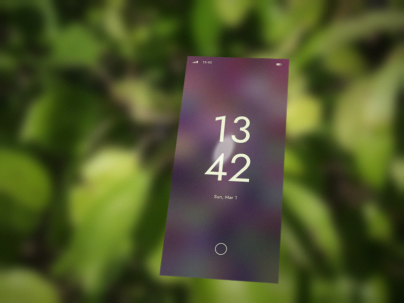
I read 13.42
